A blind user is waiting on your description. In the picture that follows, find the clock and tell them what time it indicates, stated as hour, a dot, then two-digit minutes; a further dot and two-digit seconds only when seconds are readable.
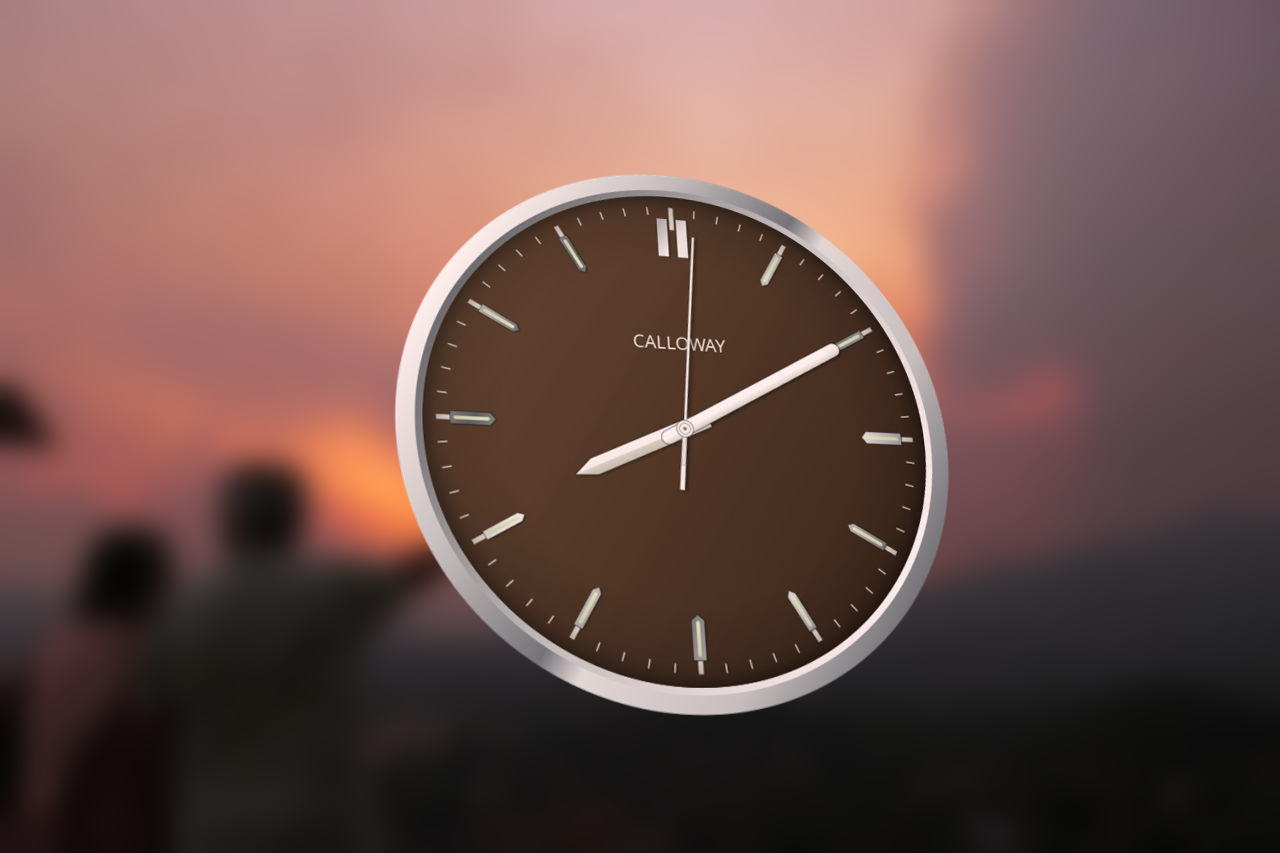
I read 8.10.01
